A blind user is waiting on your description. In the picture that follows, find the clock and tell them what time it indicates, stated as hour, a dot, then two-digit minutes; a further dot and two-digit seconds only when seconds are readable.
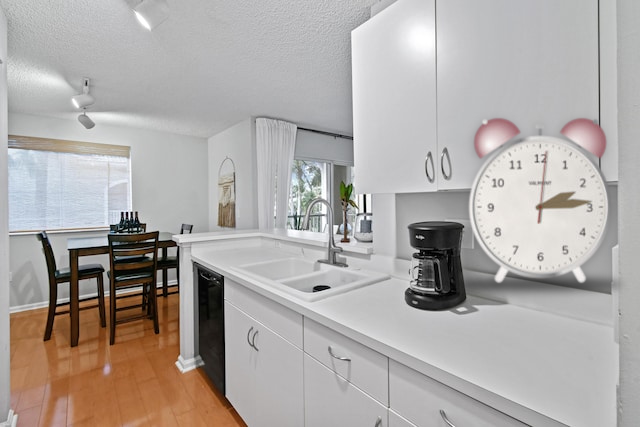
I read 2.14.01
